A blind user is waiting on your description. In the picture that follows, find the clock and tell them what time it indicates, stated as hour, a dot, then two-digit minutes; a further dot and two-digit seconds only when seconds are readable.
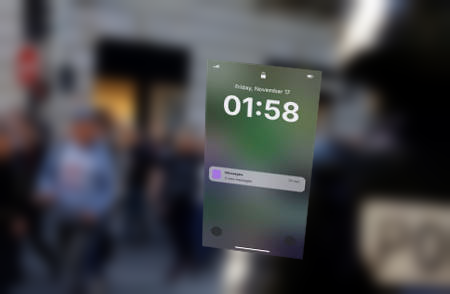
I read 1.58
